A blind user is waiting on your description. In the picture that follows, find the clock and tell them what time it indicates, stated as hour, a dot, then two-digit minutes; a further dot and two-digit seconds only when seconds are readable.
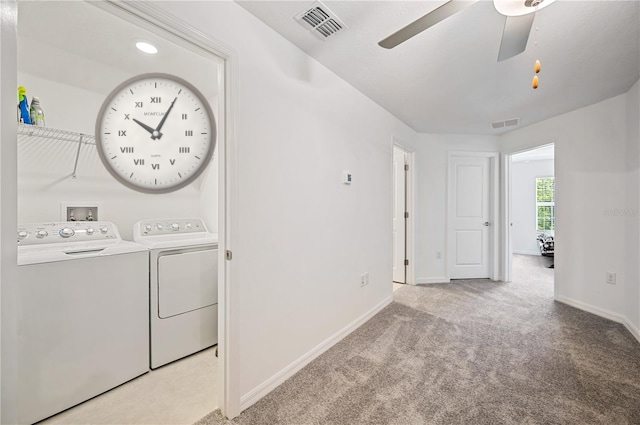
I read 10.05
